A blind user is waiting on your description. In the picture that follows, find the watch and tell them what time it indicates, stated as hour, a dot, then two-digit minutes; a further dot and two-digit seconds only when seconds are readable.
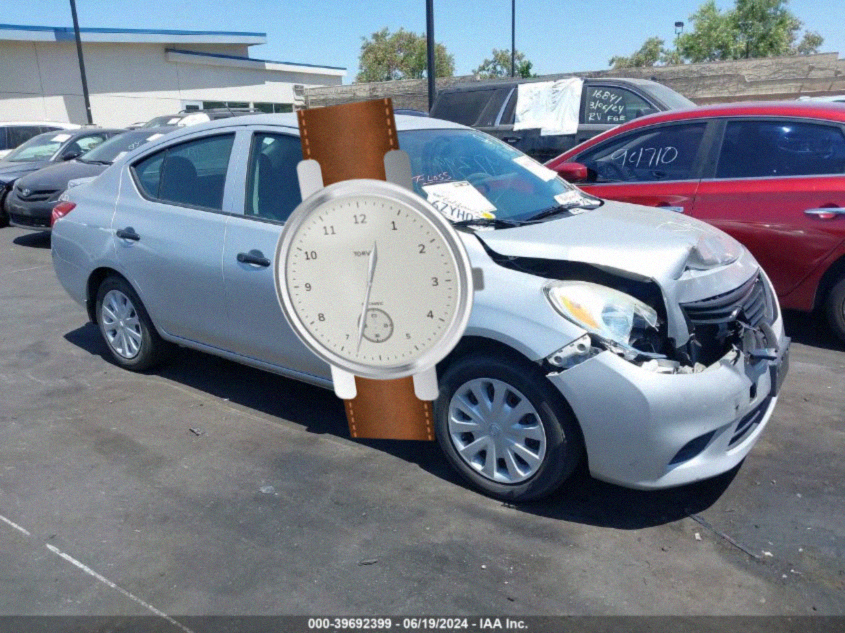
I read 12.33
